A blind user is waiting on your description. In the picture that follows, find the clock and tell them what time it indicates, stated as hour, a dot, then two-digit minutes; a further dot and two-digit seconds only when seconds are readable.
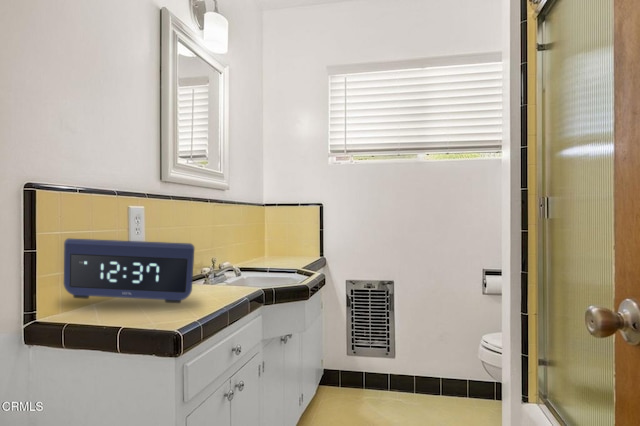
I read 12.37
